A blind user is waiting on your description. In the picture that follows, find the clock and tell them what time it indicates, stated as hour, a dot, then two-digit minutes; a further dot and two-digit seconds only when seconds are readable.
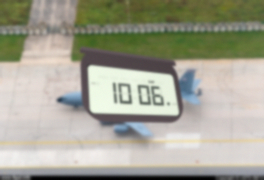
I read 10.06
